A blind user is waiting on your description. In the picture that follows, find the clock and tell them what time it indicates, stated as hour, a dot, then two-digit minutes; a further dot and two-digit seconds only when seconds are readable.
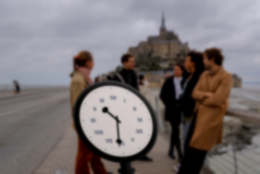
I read 10.31
